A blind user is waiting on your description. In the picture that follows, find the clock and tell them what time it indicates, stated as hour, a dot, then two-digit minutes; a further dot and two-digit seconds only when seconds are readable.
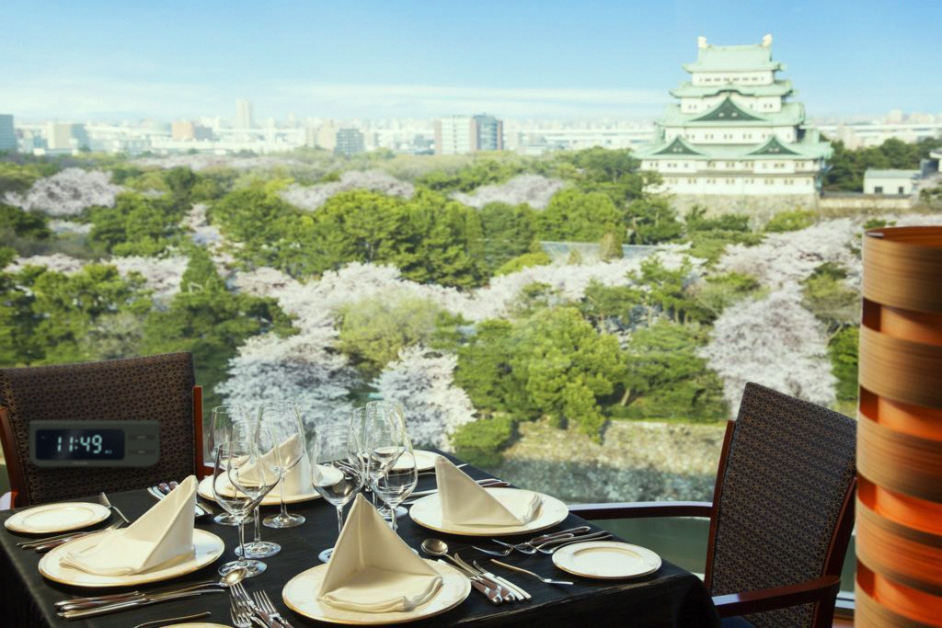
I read 11.49
